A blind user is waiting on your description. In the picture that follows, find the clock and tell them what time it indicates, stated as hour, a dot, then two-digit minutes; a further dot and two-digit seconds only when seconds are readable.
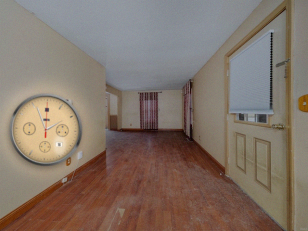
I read 1.56
